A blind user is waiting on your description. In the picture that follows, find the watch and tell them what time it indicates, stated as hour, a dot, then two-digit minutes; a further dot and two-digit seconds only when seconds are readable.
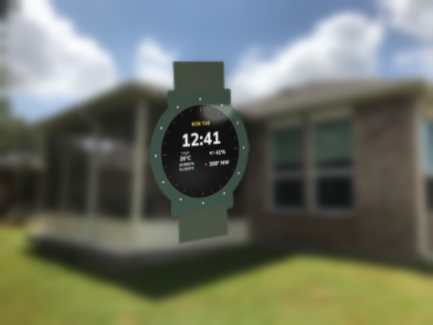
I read 12.41
